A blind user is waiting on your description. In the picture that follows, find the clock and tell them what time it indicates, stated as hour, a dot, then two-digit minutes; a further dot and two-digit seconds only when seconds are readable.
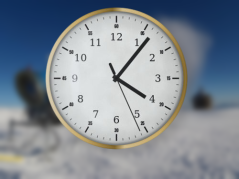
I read 4.06.26
